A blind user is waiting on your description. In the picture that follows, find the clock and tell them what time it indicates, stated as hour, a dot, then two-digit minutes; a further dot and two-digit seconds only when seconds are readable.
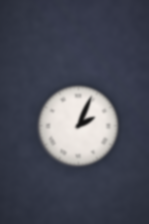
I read 2.04
